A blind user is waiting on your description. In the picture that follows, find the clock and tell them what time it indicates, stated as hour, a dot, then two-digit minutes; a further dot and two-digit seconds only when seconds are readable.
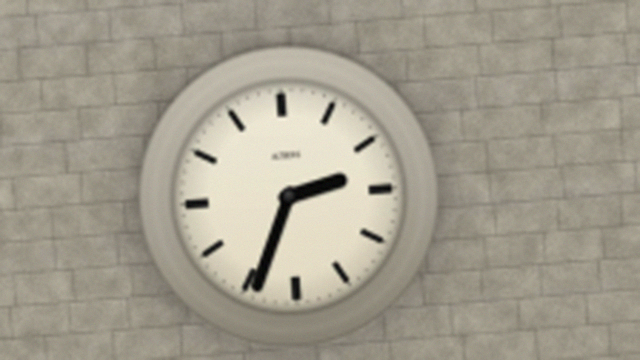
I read 2.34
